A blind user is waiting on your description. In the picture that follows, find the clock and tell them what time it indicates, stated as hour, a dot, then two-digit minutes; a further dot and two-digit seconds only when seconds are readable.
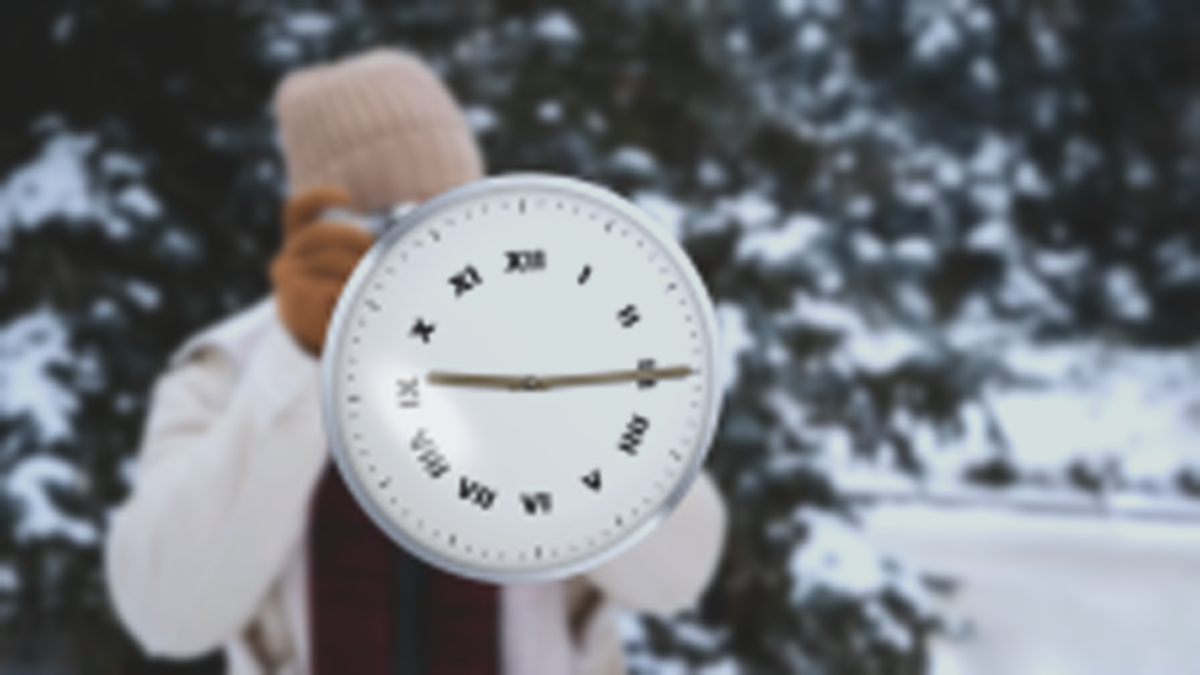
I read 9.15
